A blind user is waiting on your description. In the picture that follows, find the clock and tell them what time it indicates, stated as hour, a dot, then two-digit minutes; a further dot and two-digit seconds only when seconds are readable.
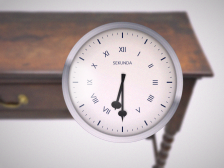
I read 6.30
